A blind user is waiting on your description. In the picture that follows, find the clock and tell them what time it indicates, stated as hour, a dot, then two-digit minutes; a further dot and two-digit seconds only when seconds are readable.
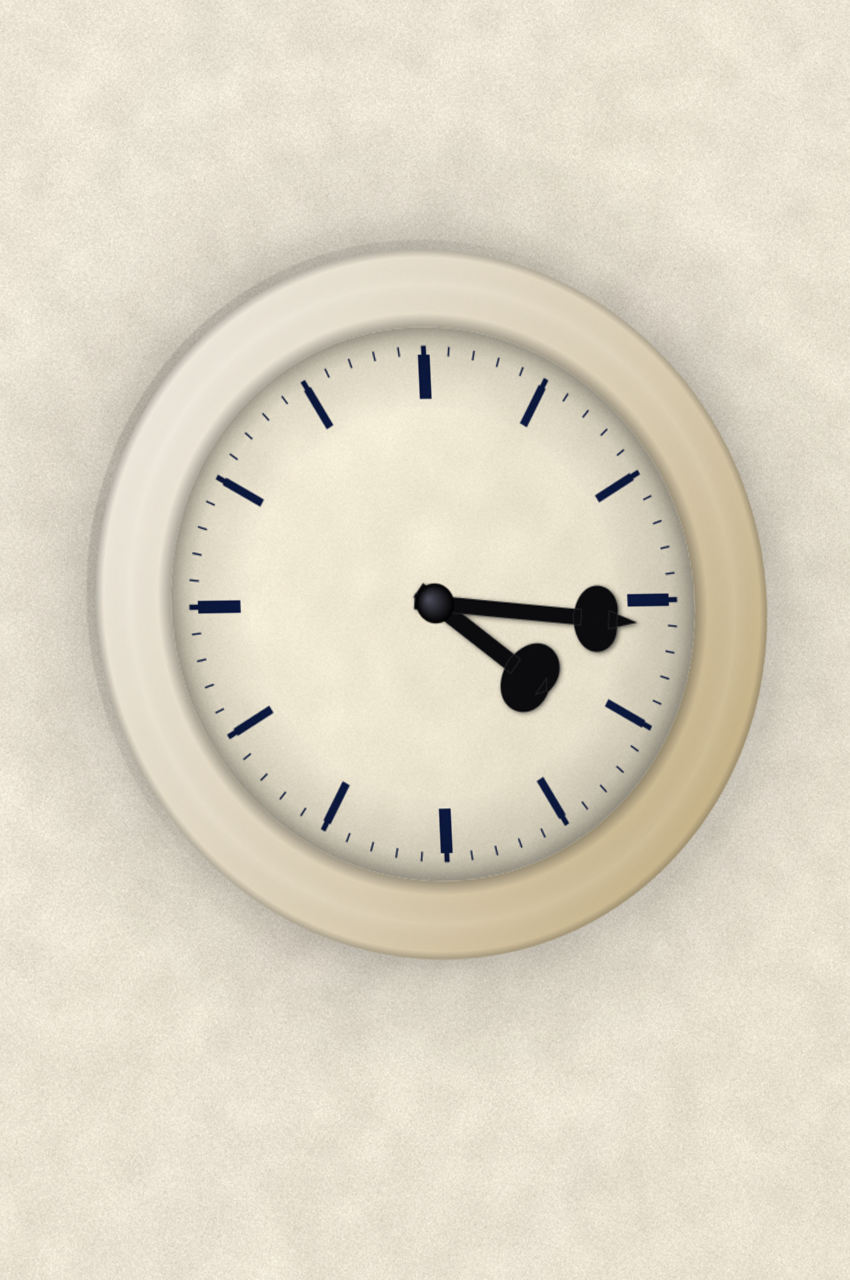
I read 4.16
